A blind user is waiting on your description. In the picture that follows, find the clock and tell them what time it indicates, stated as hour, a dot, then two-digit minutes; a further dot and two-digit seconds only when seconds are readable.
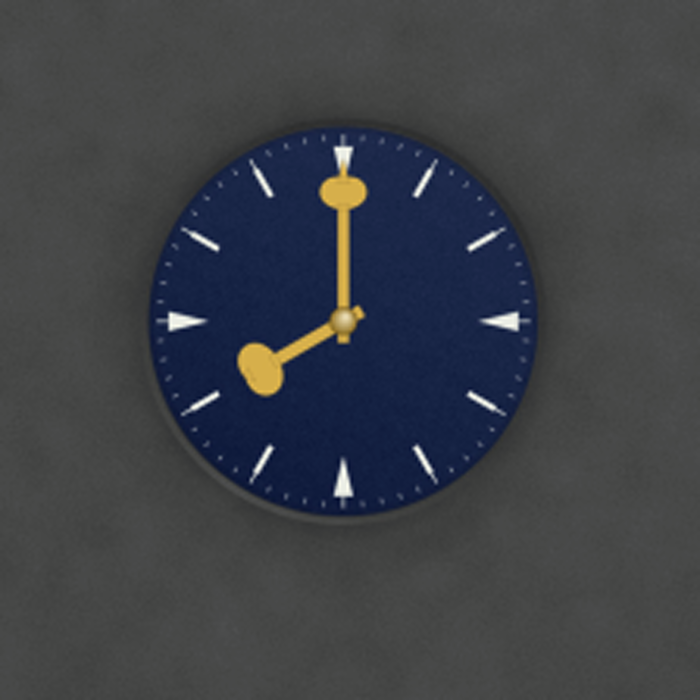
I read 8.00
